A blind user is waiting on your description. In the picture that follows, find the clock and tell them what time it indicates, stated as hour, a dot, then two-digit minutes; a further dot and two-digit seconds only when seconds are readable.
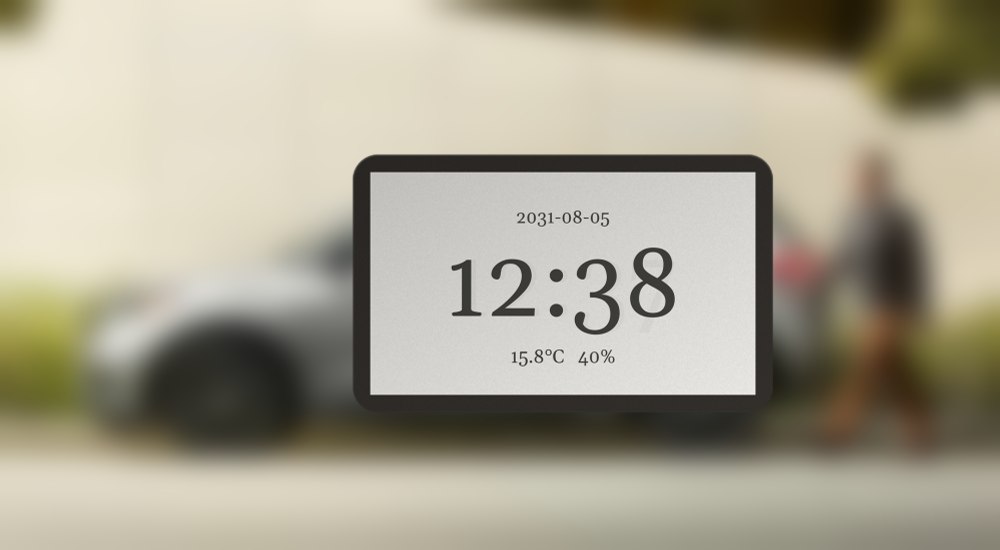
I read 12.38
